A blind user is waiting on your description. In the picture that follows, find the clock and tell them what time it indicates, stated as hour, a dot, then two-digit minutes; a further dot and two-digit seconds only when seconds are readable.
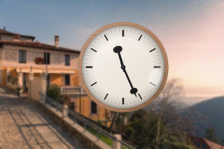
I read 11.26
